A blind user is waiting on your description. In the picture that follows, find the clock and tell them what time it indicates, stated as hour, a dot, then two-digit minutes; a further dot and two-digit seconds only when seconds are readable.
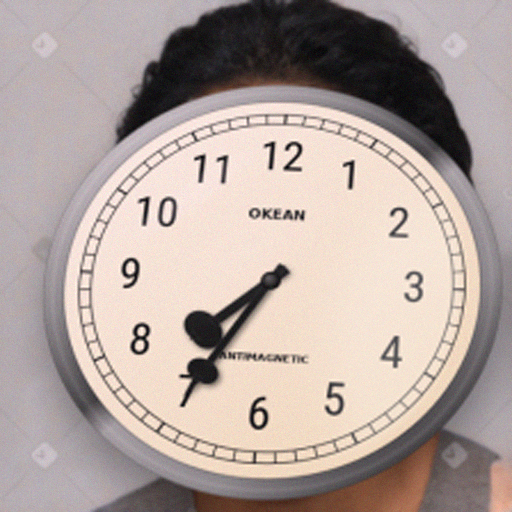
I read 7.35
